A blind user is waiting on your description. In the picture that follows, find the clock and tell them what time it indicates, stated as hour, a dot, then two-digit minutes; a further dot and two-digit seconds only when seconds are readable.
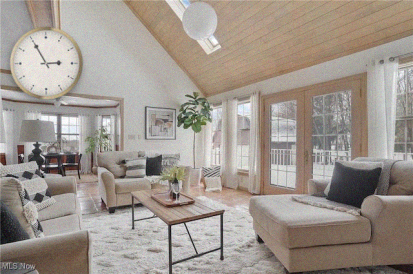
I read 2.55
